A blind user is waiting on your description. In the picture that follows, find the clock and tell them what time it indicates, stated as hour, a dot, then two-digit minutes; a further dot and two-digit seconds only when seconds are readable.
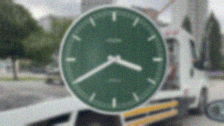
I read 3.40
